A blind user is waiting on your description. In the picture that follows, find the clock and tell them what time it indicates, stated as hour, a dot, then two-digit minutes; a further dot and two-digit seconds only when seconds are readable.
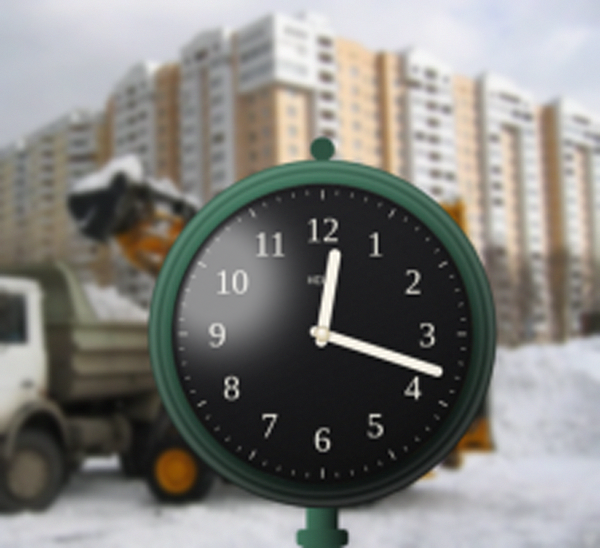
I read 12.18
